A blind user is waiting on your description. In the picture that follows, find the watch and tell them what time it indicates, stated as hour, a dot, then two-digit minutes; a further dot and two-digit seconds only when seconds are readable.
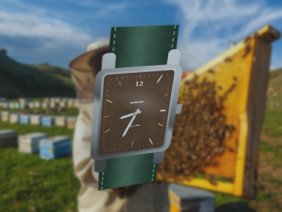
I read 8.34
